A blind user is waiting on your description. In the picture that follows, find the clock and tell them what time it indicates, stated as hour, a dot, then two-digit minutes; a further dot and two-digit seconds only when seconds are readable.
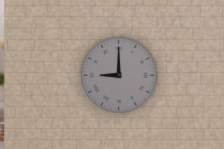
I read 9.00
